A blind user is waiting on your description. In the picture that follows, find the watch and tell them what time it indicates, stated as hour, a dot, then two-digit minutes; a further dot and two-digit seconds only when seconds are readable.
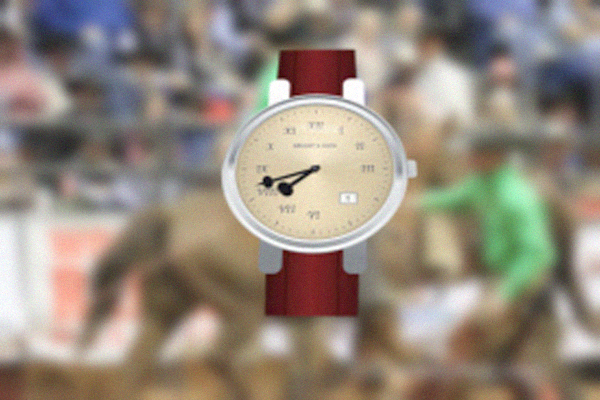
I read 7.42
